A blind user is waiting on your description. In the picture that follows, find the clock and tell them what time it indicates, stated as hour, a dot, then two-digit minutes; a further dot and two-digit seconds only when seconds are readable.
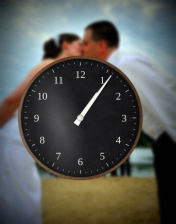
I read 1.06
